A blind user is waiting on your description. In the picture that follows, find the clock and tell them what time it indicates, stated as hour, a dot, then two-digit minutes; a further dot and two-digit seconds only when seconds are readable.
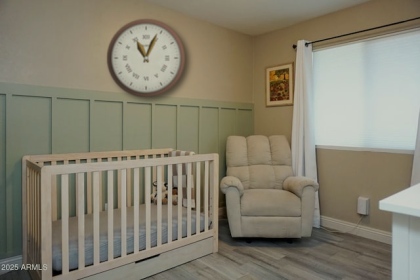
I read 11.04
